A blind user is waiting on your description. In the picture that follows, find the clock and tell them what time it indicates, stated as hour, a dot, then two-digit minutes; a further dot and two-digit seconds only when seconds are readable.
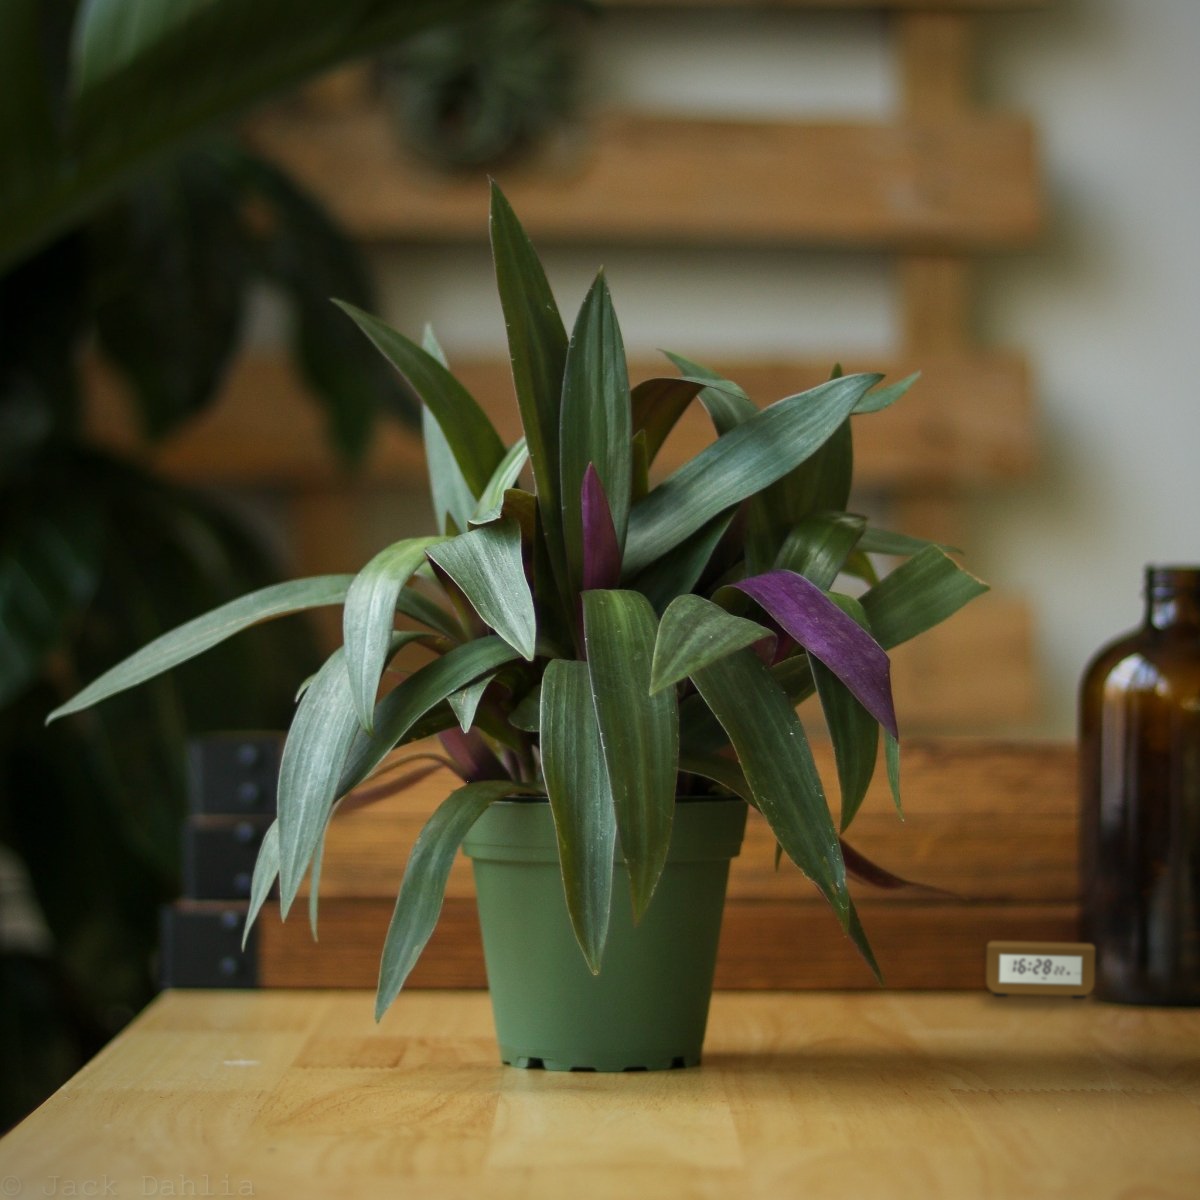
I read 16.28
